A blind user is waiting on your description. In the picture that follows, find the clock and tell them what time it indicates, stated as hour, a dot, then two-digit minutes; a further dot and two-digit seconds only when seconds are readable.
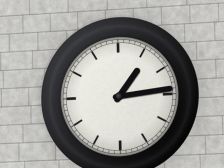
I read 1.14
